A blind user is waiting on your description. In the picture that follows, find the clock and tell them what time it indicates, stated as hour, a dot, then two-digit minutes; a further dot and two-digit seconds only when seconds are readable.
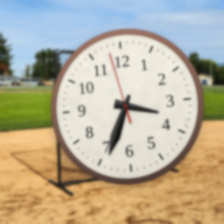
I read 3.33.58
